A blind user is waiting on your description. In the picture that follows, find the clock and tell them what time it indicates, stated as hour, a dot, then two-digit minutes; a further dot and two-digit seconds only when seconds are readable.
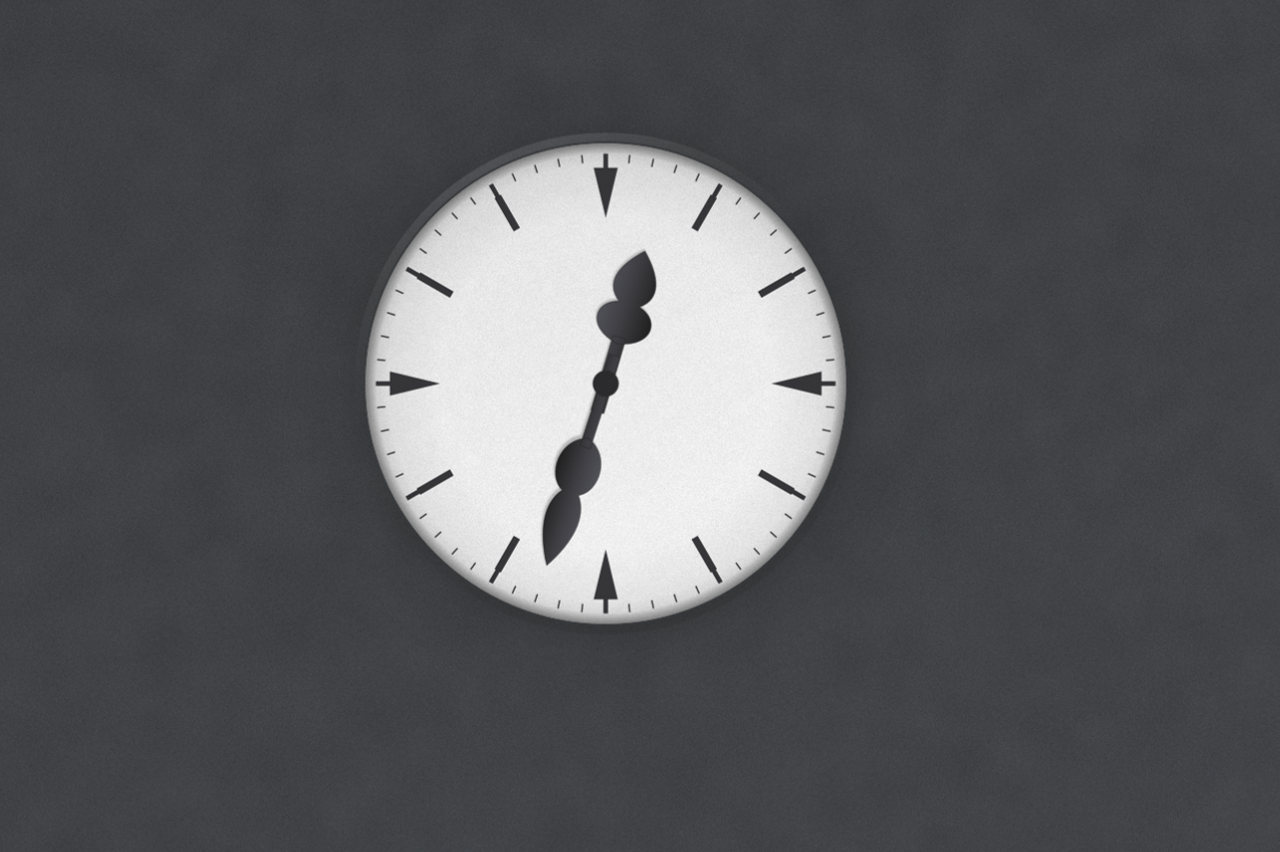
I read 12.33
